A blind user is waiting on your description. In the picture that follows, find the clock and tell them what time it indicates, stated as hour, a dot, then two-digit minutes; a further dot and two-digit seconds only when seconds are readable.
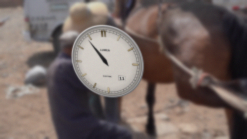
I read 10.54
